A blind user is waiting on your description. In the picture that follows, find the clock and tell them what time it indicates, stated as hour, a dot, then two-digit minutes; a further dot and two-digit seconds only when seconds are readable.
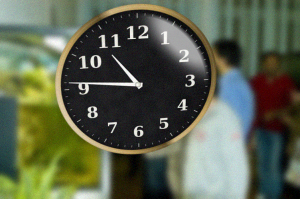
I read 10.46
